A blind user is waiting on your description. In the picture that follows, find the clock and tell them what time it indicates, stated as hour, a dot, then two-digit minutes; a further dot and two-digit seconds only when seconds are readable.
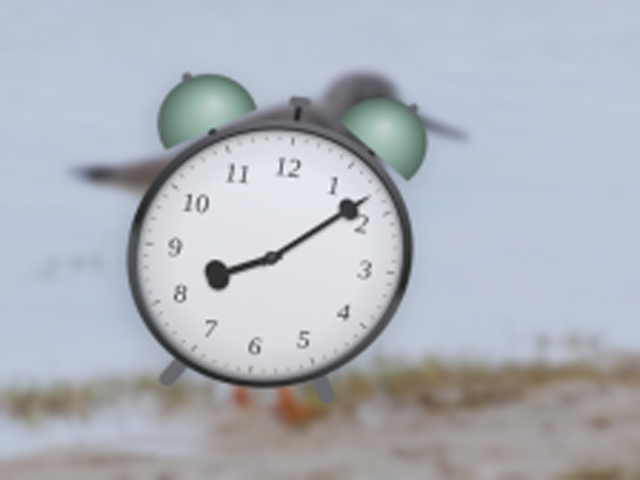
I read 8.08
